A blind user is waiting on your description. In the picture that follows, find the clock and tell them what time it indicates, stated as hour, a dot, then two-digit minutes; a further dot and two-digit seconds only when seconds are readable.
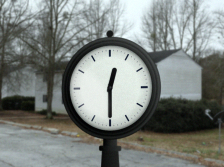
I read 12.30
